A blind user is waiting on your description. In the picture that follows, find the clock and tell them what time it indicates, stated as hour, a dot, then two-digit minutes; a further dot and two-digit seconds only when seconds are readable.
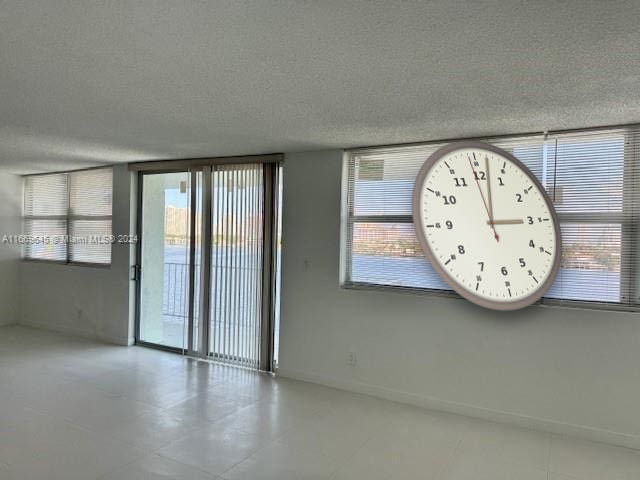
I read 3.01.59
